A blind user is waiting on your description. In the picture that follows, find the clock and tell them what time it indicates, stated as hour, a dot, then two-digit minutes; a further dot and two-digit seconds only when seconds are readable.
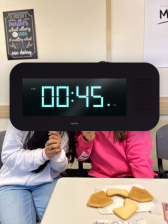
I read 0.45
